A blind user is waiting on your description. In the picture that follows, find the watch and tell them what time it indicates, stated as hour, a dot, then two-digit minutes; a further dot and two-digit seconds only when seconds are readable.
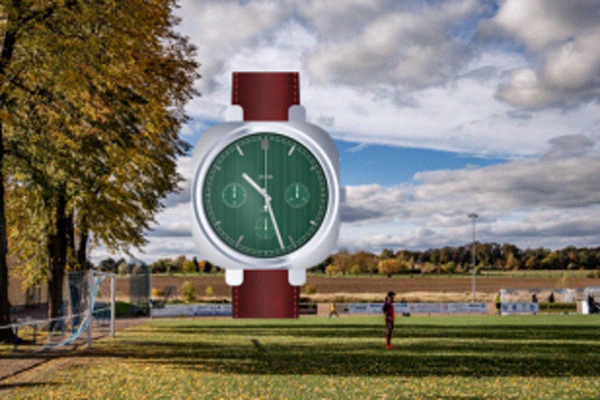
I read 10.27
